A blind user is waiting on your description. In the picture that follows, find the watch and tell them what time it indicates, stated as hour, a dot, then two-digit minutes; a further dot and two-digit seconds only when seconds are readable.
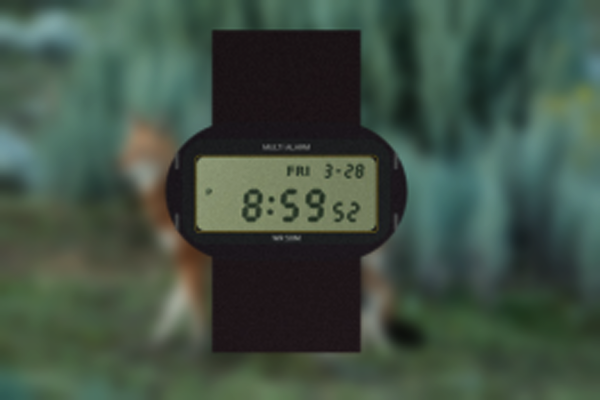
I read 8.59.52
